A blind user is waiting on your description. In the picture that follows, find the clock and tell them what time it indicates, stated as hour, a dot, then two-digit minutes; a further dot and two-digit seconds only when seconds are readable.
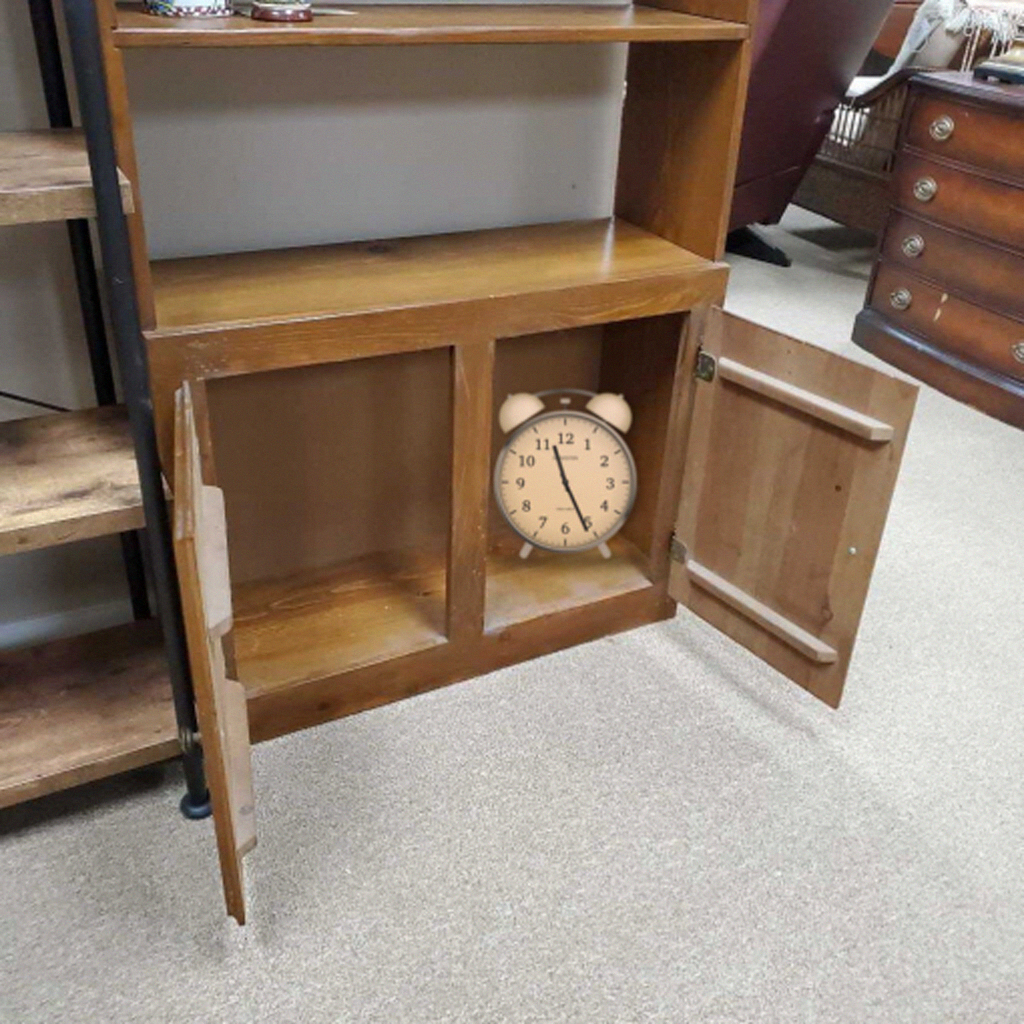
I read 11.26
